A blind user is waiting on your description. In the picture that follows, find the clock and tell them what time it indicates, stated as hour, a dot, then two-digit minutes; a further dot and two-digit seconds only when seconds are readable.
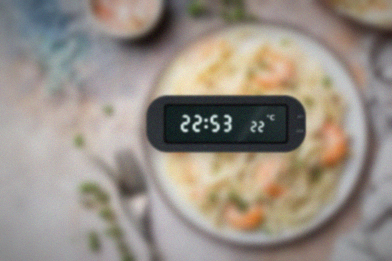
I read 22.53
